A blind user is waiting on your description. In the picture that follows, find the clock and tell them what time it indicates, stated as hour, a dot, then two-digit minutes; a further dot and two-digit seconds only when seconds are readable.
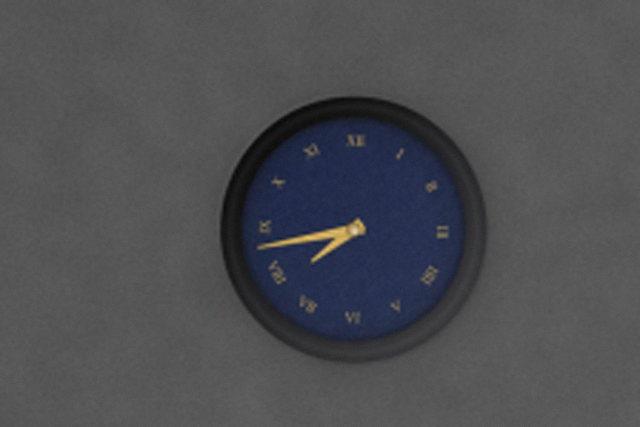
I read 7.43
